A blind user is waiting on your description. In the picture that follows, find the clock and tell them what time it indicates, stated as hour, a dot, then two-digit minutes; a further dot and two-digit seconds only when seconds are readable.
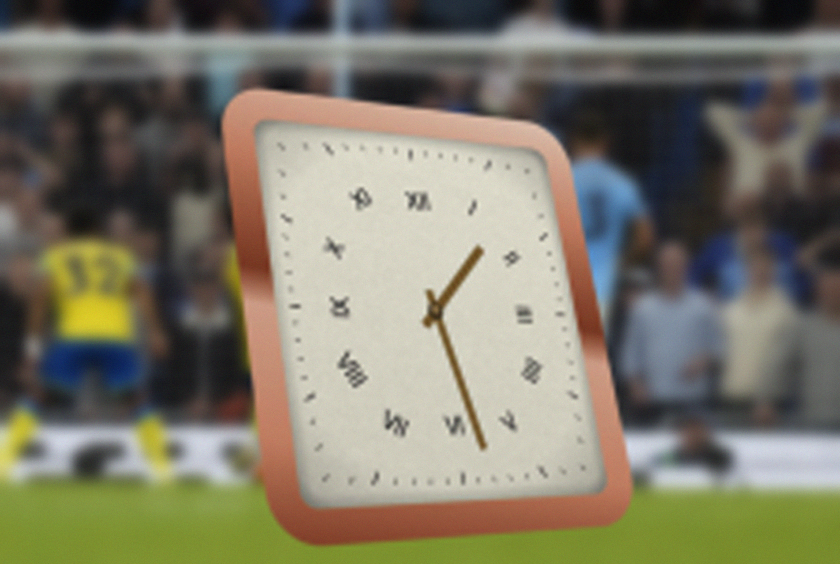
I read 1.28
